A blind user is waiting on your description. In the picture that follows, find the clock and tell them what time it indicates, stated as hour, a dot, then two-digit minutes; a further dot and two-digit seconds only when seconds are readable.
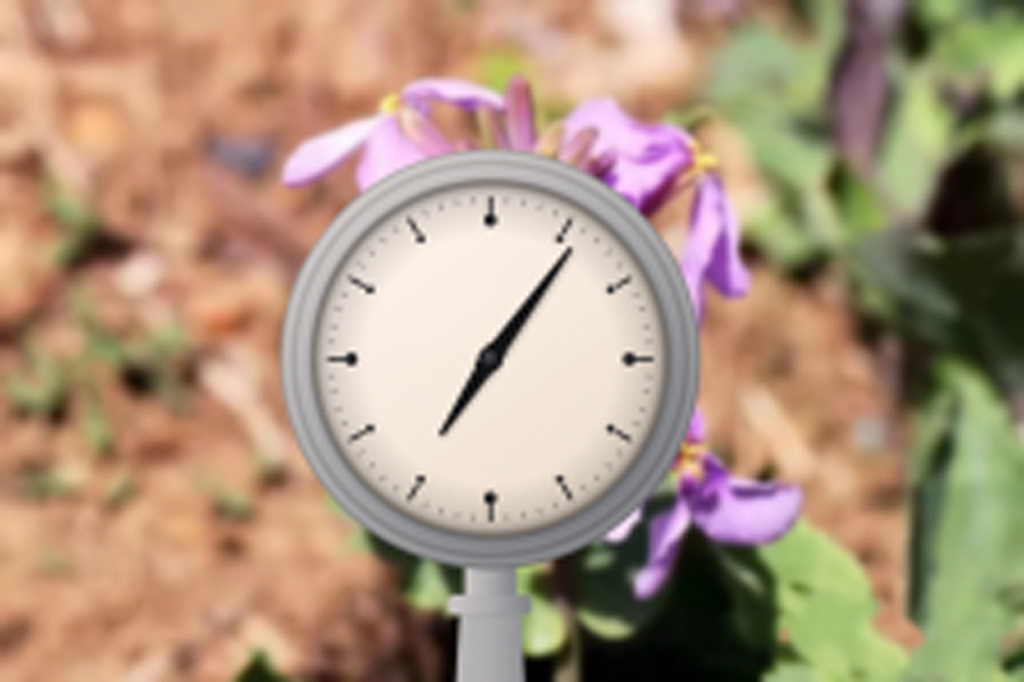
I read 7.06
